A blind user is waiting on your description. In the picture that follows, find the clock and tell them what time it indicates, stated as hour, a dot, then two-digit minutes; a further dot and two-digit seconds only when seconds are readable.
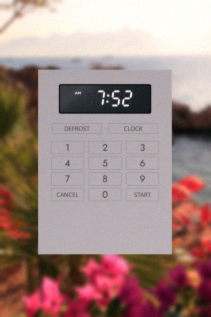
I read 7.52
